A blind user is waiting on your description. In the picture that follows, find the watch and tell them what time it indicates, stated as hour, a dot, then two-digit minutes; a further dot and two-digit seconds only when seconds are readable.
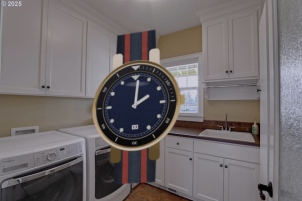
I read 2.01
